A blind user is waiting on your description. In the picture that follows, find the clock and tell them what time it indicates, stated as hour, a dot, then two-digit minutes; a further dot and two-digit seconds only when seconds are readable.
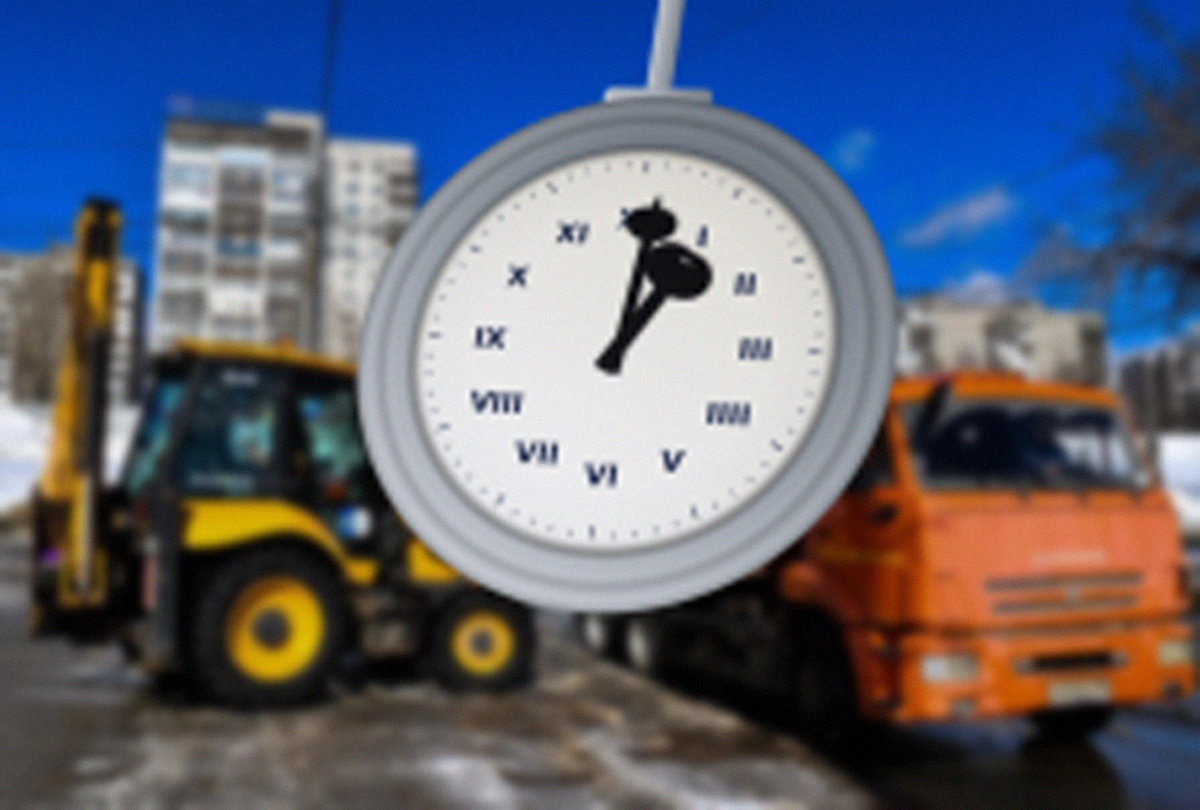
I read 1.01
